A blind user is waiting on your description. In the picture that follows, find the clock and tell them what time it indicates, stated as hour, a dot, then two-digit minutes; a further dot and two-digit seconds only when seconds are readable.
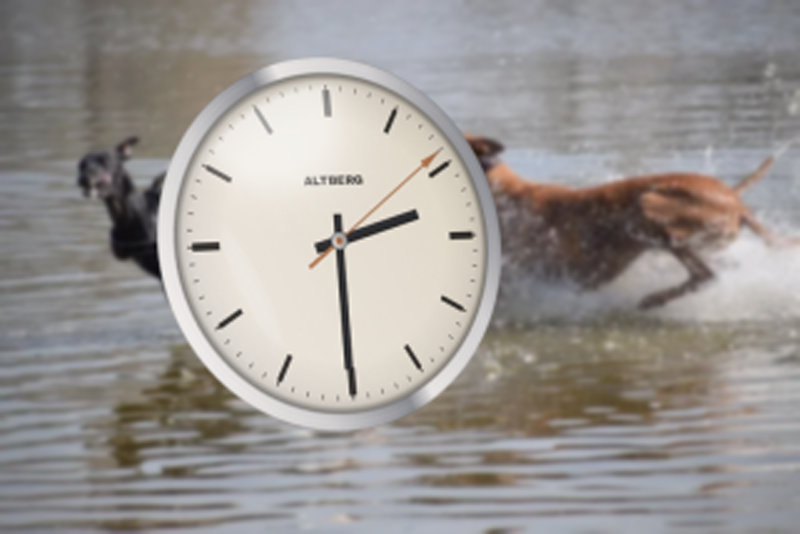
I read 2.30.09
